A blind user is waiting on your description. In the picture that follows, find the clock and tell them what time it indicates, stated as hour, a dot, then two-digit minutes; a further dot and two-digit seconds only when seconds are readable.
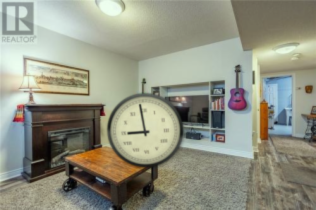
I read 8.59
